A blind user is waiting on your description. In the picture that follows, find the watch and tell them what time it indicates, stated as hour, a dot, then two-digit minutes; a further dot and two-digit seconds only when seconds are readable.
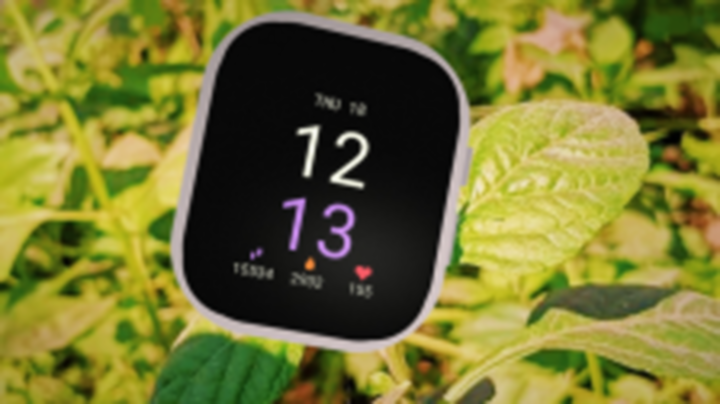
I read 12.13
